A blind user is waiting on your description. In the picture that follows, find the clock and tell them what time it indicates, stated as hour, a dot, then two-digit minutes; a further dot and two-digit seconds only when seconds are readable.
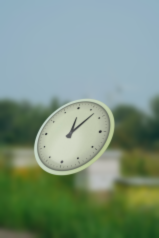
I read 12.07
